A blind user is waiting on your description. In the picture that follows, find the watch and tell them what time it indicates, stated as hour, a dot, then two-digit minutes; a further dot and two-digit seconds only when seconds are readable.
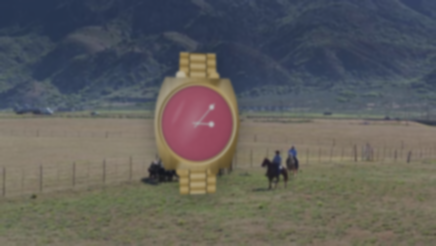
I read 3.07
